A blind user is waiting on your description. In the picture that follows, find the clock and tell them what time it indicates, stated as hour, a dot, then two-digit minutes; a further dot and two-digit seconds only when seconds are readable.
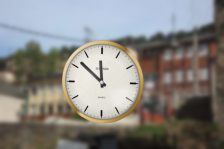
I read 11.52
